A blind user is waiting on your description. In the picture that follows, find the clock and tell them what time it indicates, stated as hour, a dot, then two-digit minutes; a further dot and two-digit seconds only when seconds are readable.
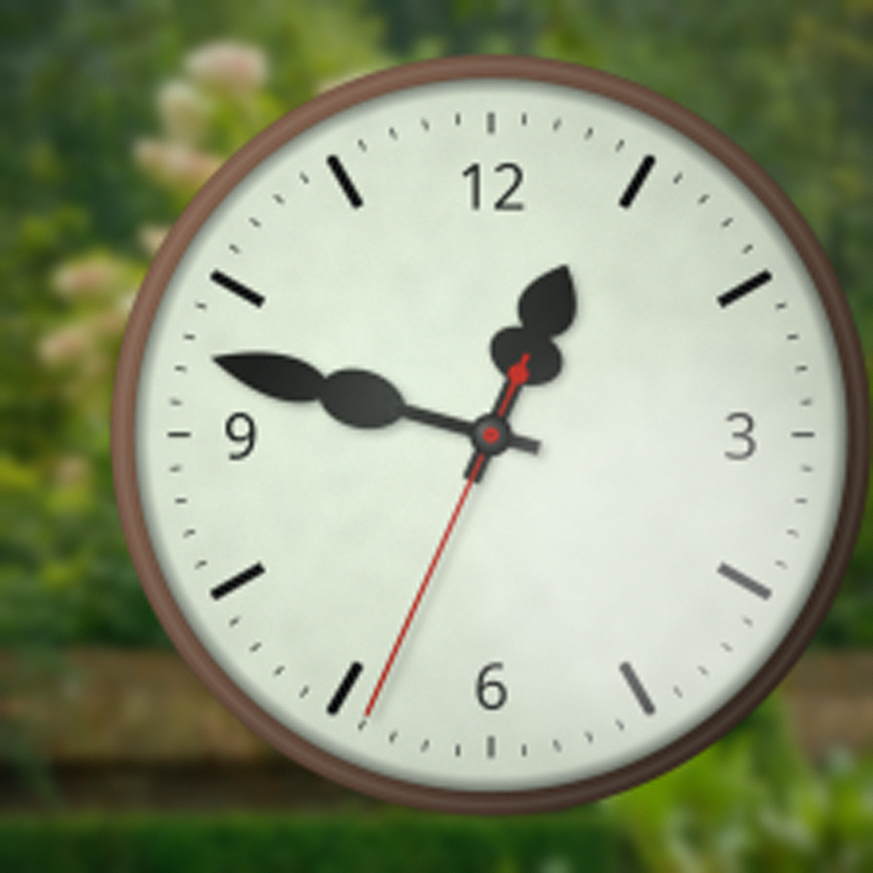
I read 12.47.34
